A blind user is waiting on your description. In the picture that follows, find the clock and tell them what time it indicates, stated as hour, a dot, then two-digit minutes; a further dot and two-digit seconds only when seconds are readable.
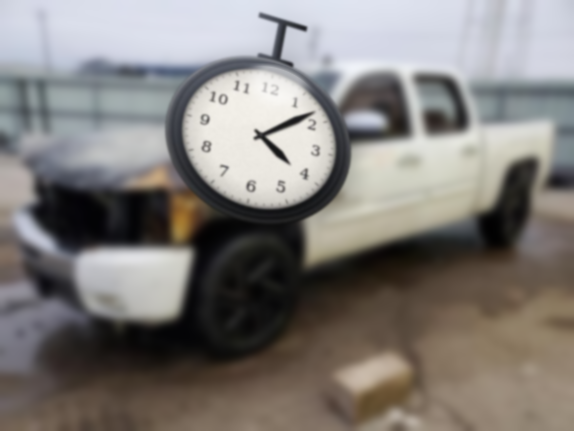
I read 4.08
